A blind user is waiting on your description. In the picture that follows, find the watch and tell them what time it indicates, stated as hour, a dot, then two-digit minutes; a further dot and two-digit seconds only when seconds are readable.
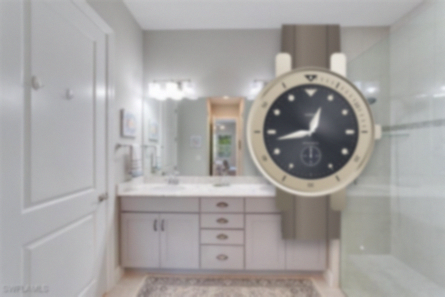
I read 12.43
